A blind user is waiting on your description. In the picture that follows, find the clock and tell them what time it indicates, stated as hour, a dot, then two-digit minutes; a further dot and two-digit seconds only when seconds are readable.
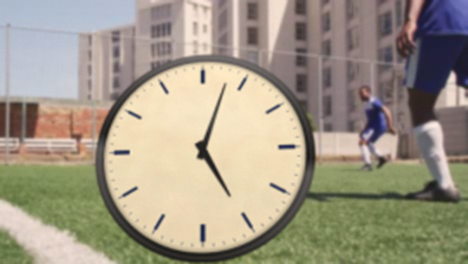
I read 5.03
